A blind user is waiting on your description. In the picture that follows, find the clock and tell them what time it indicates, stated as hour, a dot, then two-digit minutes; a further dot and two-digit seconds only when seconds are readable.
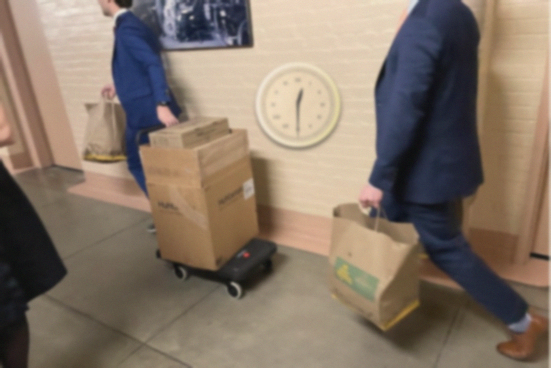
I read 12.30
